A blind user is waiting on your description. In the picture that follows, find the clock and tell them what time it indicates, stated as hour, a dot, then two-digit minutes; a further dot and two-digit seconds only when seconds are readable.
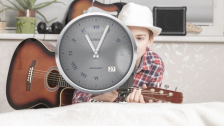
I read 11.04
